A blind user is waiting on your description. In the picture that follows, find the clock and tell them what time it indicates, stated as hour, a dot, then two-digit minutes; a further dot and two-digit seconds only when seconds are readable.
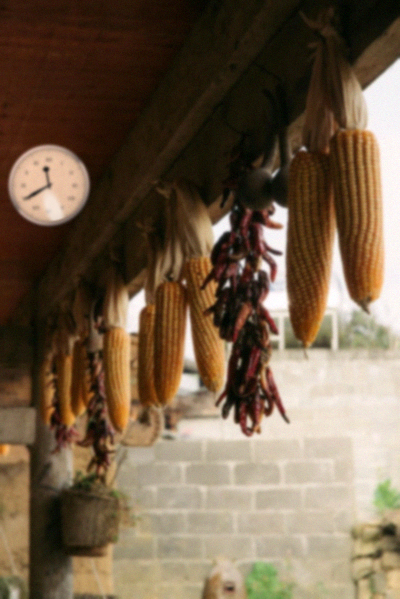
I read 11.40
